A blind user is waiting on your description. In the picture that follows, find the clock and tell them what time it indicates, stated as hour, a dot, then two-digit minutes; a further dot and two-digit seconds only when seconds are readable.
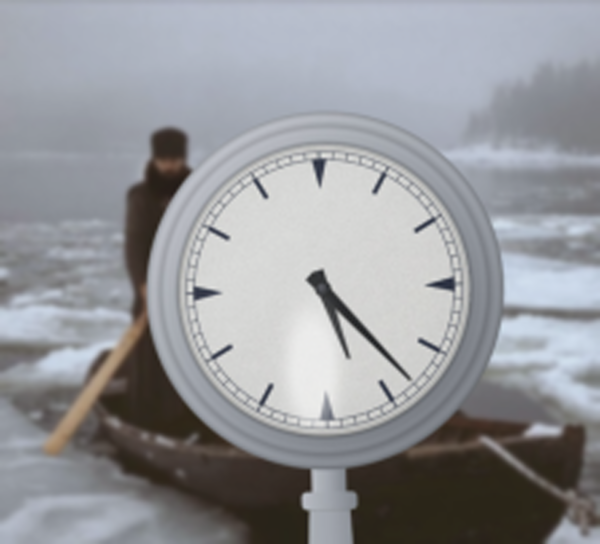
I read 5.23
